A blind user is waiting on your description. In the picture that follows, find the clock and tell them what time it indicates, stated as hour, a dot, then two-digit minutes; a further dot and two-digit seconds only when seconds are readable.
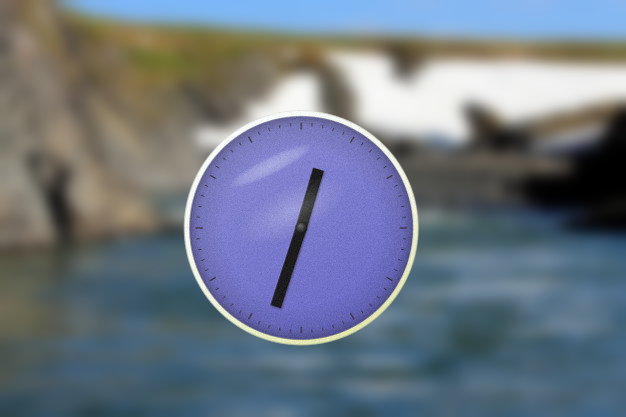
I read 12.33
